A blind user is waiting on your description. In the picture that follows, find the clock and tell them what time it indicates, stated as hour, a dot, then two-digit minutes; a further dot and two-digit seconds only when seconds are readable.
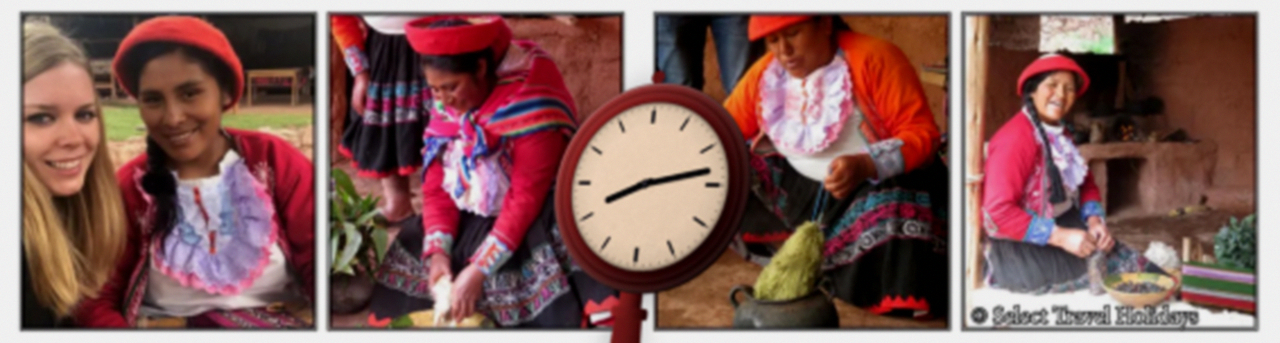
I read 8.13
